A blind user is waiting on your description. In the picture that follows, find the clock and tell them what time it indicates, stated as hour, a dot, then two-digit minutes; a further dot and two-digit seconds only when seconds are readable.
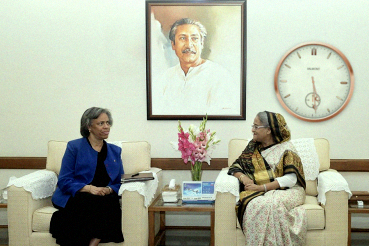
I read 5.29
